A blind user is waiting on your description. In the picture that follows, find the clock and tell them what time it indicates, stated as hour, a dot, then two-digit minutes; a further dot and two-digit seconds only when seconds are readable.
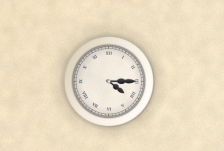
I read 4.15
